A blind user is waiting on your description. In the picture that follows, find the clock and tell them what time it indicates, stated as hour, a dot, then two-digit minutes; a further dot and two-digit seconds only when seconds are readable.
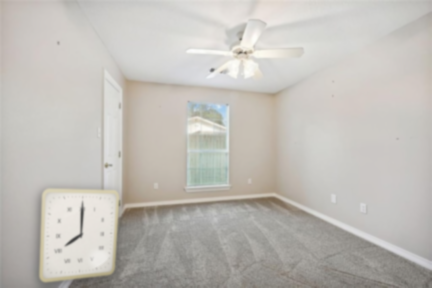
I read 8.00
